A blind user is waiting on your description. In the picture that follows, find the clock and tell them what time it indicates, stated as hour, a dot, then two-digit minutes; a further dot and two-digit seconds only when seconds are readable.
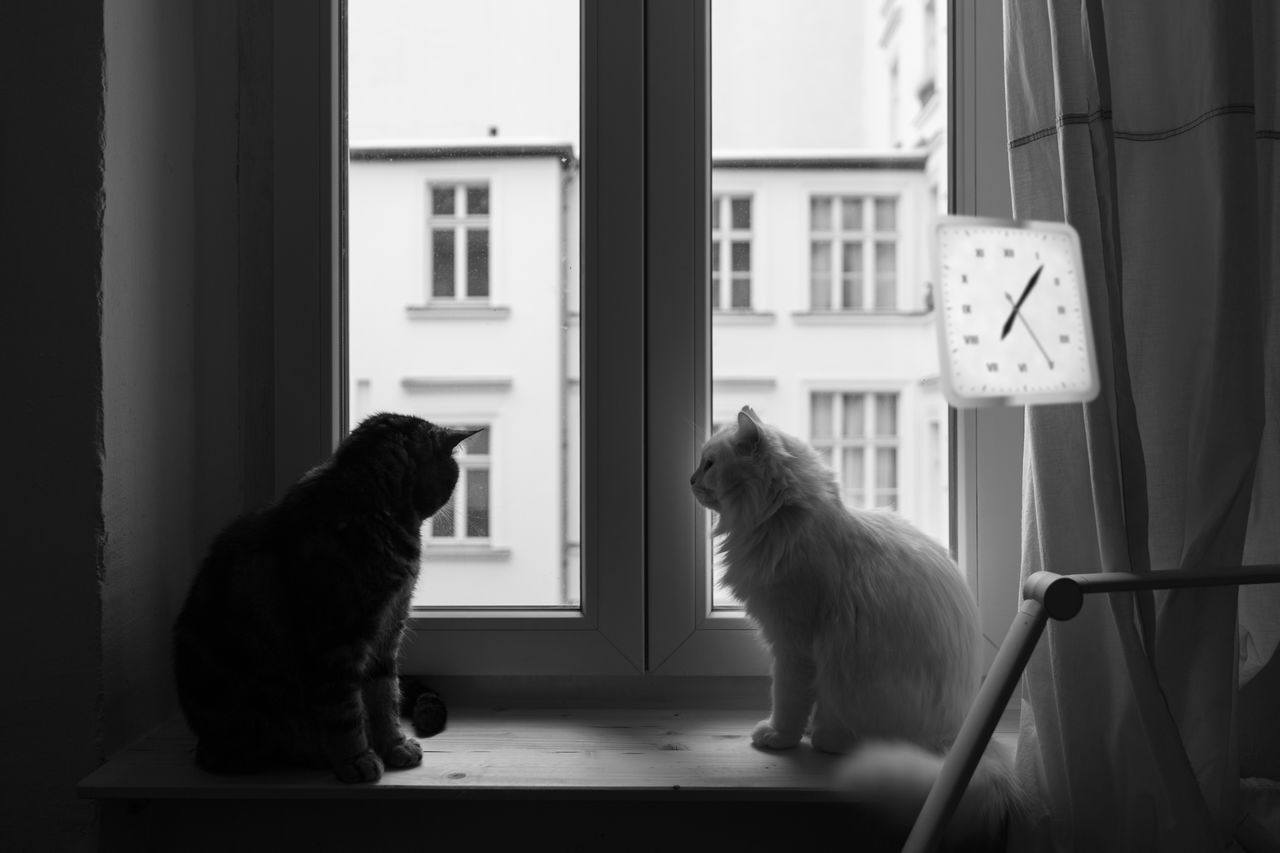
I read 7.06.25
